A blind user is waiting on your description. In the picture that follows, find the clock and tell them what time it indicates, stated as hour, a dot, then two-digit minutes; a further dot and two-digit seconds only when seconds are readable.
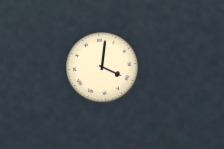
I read 4.02
